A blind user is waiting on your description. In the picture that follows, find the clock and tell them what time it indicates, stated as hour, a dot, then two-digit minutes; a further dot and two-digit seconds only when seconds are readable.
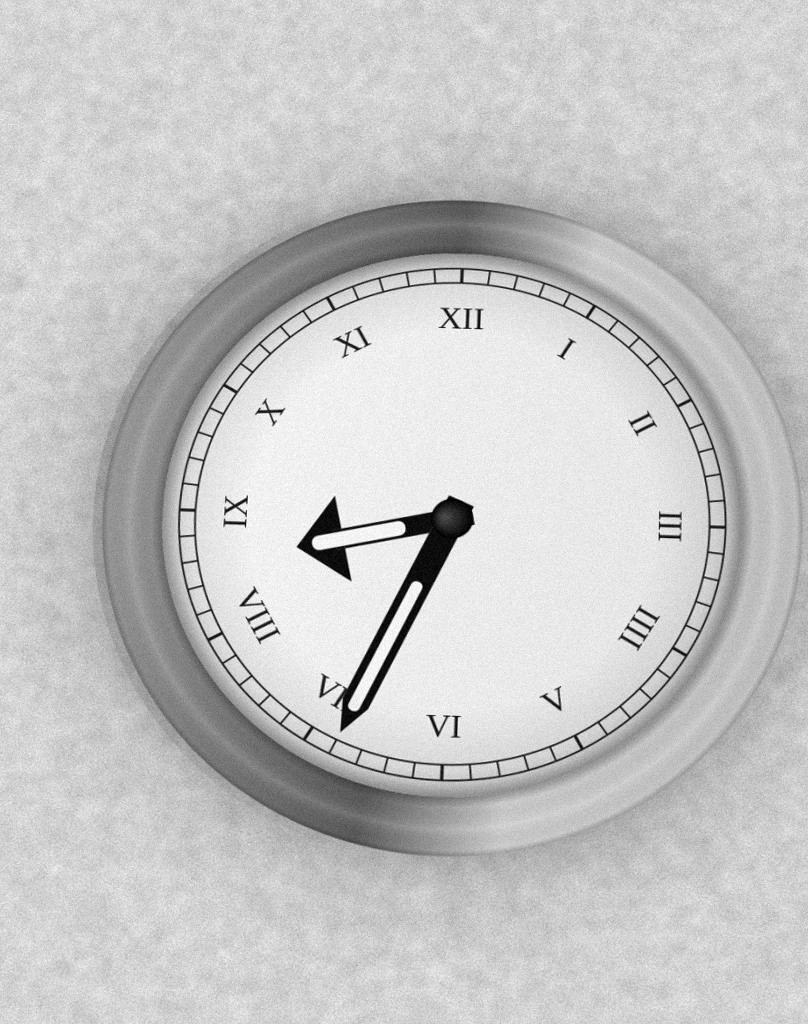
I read 8.34
